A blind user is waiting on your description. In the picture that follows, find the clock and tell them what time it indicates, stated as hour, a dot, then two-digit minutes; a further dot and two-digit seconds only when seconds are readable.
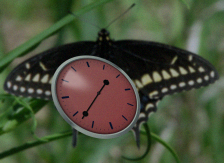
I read 1.38
